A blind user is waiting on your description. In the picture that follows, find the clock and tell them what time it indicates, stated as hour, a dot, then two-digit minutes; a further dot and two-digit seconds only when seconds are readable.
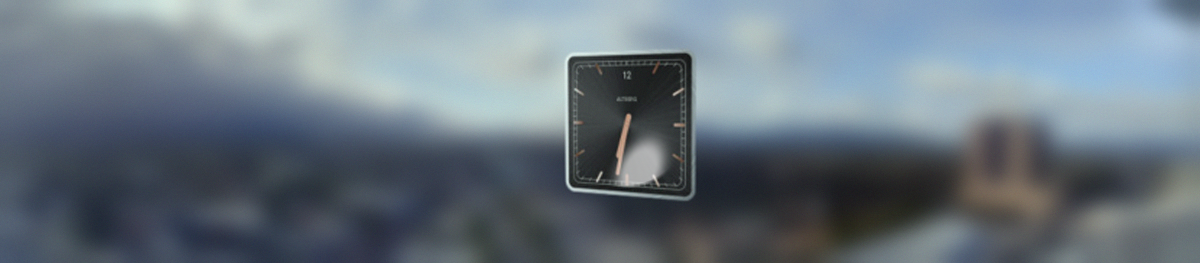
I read 6.32
